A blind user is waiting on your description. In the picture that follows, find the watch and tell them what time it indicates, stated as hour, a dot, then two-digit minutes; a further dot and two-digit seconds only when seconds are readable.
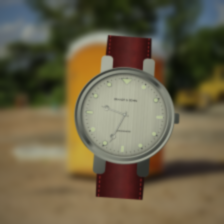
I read 9.34
